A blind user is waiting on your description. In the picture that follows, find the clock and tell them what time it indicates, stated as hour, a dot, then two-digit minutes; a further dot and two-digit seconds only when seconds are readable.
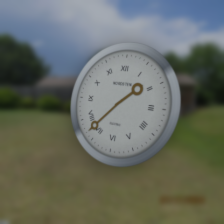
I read 1.37
